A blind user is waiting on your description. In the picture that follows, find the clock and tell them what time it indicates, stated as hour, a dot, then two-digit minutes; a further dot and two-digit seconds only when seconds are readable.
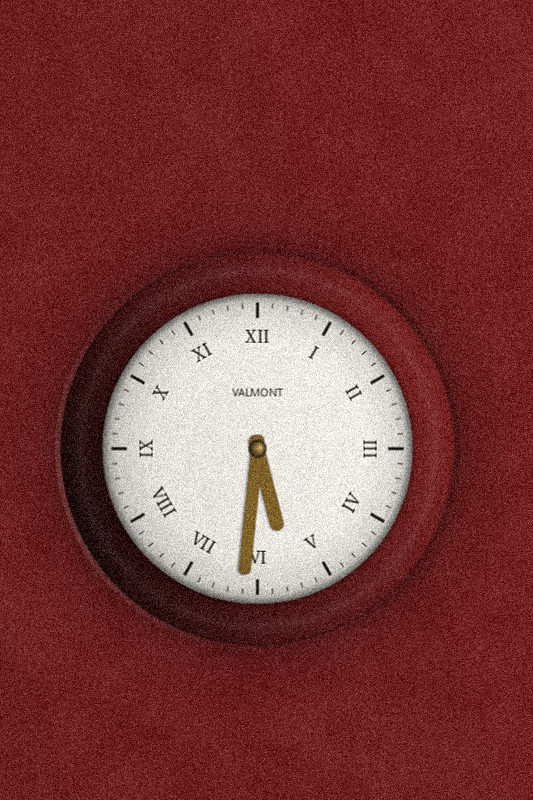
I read 5.31
